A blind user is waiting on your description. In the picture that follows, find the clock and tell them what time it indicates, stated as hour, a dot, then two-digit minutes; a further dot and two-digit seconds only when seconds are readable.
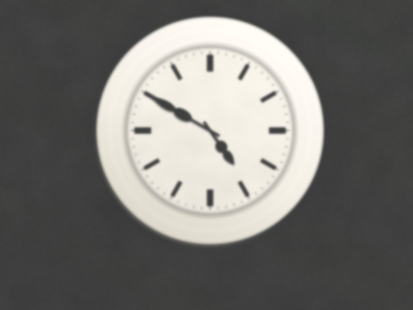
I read 4.50
